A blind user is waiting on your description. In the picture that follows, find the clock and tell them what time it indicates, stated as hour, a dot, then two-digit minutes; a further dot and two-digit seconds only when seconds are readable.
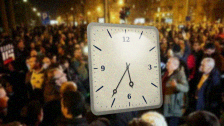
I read 5.36
